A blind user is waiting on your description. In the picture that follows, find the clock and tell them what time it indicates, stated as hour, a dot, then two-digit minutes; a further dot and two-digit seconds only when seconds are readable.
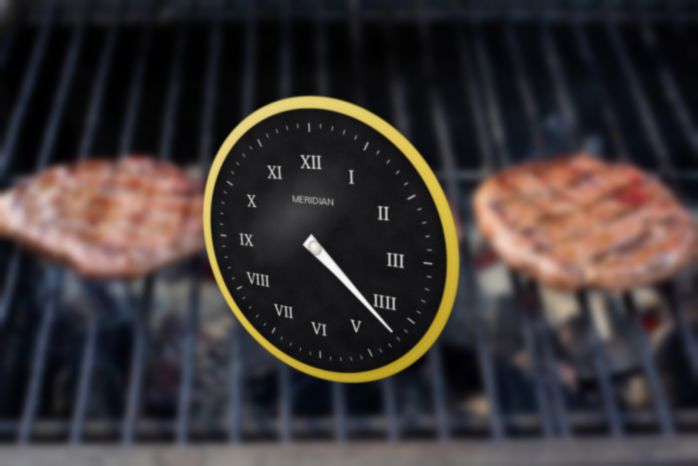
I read 4.22
